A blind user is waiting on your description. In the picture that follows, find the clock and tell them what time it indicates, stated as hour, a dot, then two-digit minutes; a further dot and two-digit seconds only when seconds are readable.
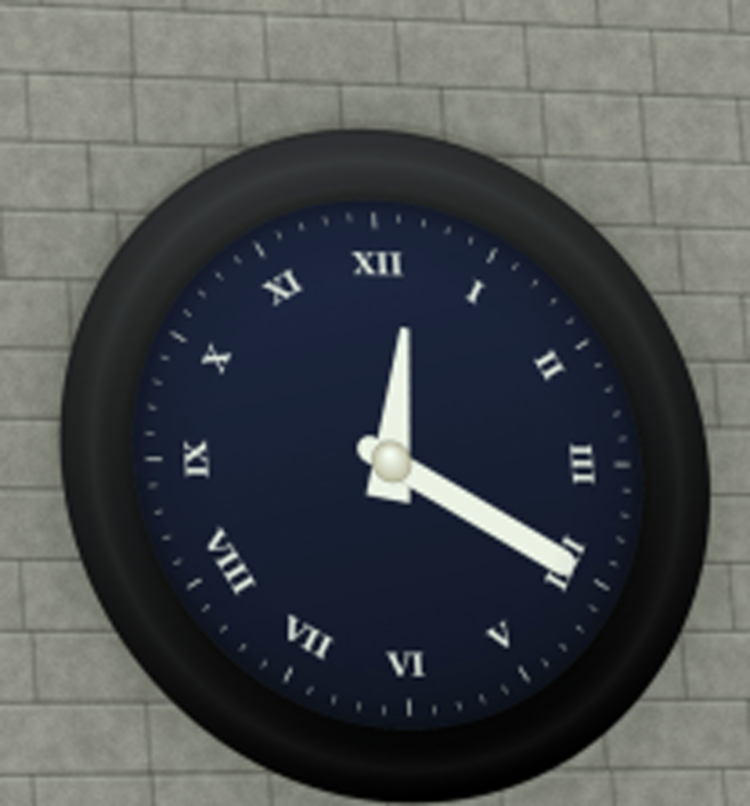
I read 12.20
